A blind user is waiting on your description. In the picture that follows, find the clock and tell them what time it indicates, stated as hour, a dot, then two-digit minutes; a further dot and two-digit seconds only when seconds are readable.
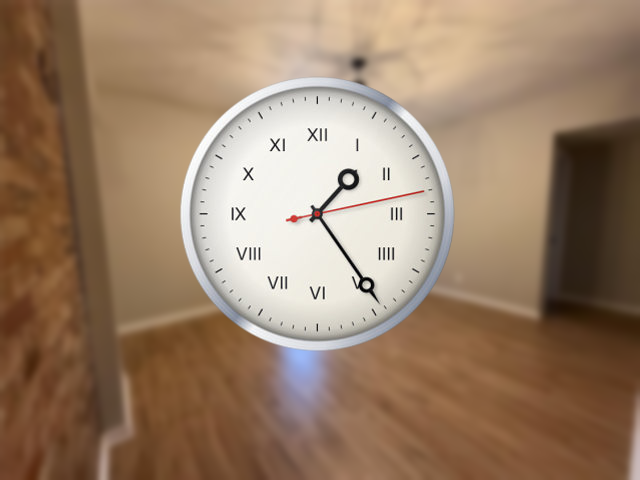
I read 1.24.13
